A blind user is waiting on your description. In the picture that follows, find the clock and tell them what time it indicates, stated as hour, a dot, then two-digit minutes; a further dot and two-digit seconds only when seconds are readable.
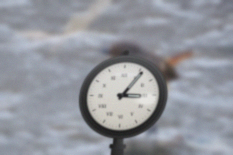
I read 3.06
